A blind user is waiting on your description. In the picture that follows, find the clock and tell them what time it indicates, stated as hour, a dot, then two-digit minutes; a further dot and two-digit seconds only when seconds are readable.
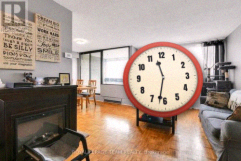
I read 11.32
